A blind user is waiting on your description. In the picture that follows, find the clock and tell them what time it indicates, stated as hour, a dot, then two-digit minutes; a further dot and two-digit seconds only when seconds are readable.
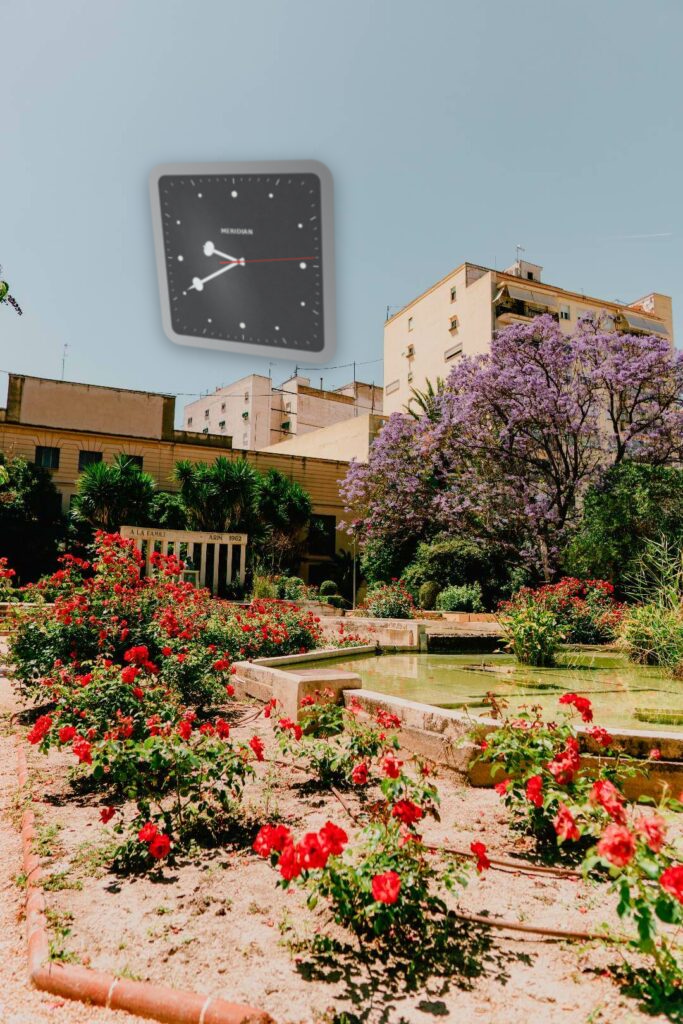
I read 9.40.14
